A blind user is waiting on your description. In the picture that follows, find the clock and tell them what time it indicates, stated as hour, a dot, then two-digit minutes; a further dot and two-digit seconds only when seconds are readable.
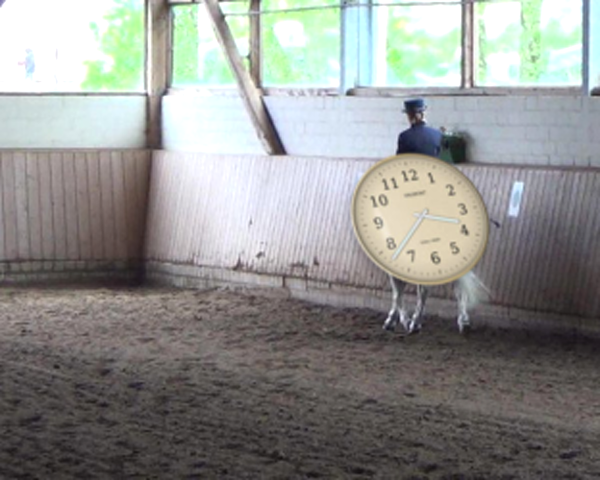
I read 3.38
